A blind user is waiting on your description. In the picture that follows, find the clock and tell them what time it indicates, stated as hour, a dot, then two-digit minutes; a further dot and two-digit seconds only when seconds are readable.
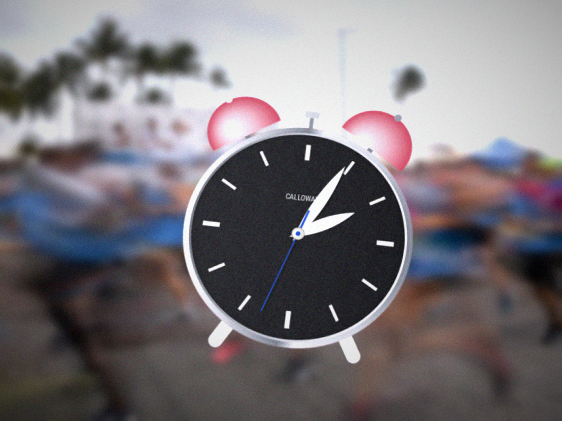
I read 2.04.33
